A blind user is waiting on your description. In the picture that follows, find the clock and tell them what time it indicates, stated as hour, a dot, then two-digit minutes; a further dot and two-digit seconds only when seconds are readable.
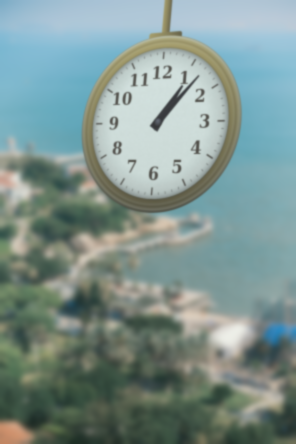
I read 1.07
